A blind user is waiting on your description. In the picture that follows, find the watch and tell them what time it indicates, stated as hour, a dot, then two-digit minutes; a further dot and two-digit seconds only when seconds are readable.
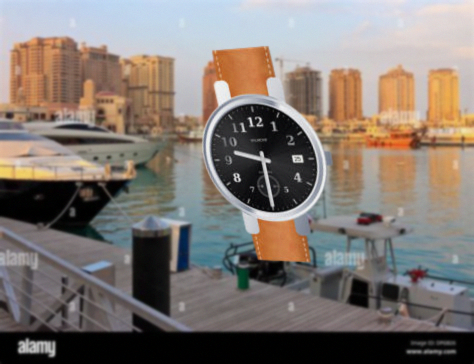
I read 9.30
